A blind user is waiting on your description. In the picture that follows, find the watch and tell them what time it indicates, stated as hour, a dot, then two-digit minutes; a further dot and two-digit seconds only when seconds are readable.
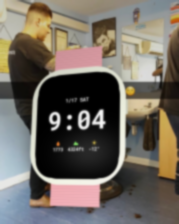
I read 9.04
